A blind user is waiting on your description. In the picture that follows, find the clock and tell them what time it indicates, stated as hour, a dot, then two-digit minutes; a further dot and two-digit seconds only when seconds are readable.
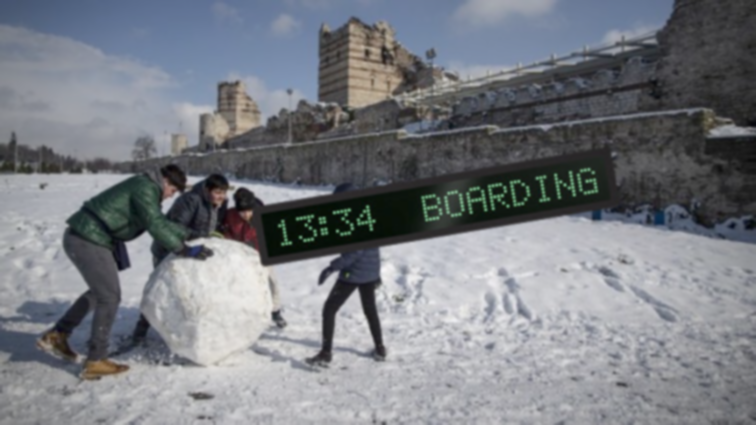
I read 13.34
